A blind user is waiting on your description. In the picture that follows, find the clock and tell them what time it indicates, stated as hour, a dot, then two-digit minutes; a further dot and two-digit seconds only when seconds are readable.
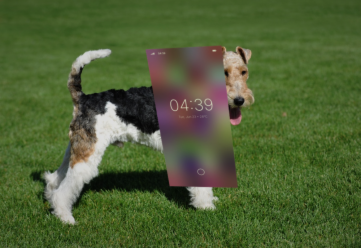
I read 4.39
